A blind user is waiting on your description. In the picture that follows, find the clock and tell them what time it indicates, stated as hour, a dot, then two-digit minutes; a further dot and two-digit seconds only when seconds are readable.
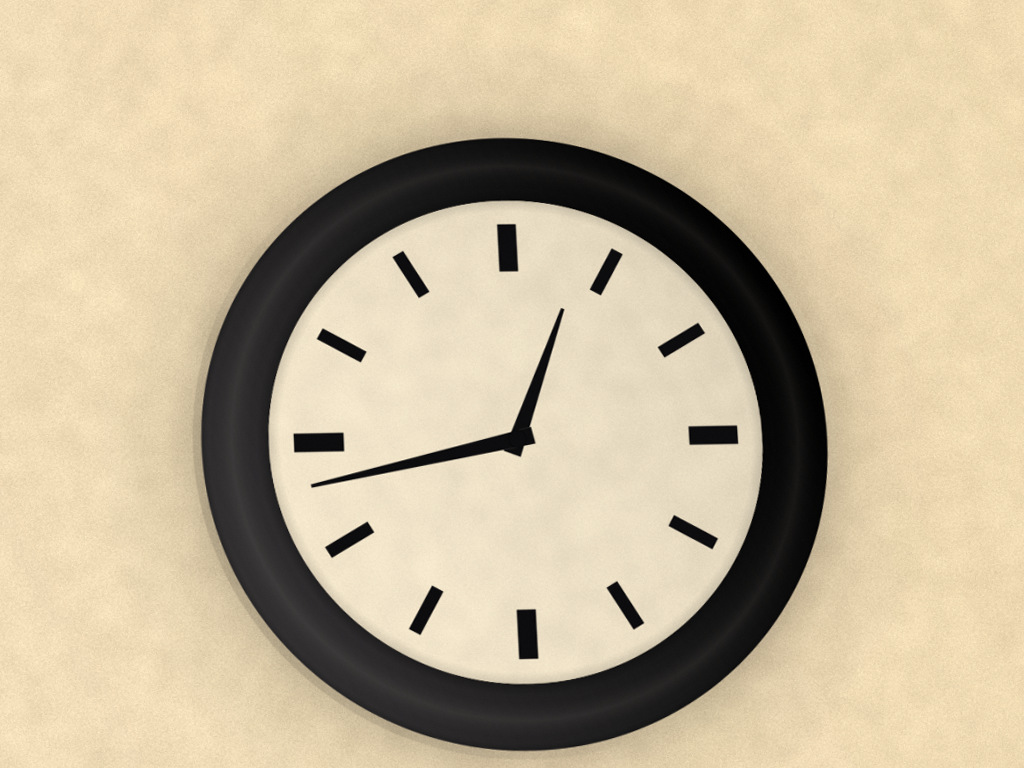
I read 12.43
